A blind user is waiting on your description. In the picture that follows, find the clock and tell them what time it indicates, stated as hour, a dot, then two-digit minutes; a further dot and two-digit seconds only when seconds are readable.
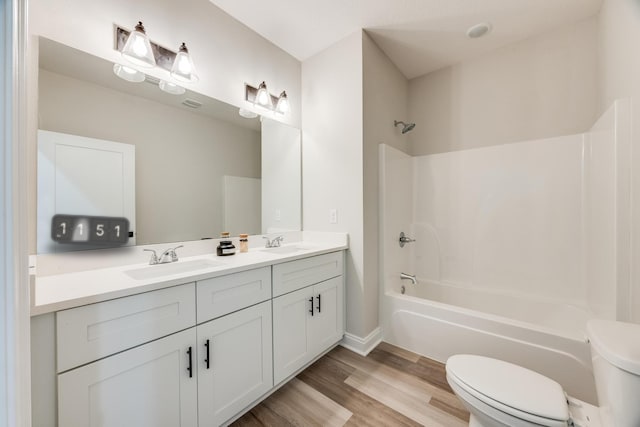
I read 11.51
